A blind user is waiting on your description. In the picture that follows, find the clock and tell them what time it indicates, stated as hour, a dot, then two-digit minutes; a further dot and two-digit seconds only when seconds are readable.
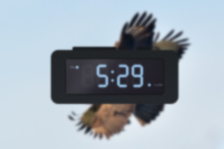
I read 5.29
